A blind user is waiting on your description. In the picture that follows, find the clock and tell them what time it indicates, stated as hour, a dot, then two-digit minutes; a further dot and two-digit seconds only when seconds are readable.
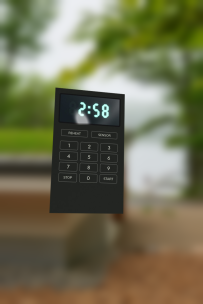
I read 2.58
